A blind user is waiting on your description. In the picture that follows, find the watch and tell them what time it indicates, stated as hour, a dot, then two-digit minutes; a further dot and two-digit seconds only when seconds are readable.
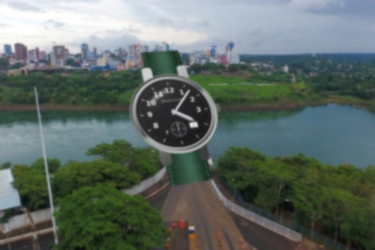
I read 4.07
